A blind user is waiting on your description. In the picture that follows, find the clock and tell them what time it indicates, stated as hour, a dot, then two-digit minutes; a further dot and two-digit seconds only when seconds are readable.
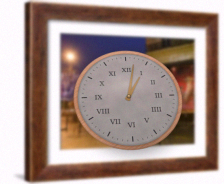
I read 1.02
